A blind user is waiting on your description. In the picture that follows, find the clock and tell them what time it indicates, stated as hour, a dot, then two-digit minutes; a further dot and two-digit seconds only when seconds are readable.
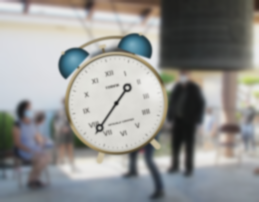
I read 1.38
